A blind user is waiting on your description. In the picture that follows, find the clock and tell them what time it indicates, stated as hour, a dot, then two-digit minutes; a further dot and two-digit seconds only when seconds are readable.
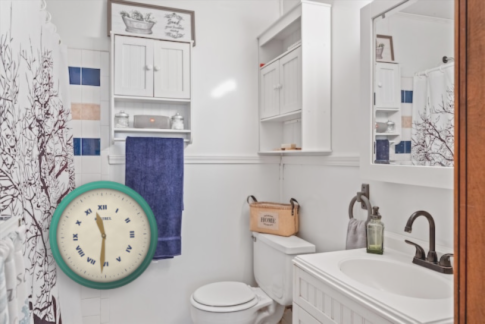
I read 11.31
